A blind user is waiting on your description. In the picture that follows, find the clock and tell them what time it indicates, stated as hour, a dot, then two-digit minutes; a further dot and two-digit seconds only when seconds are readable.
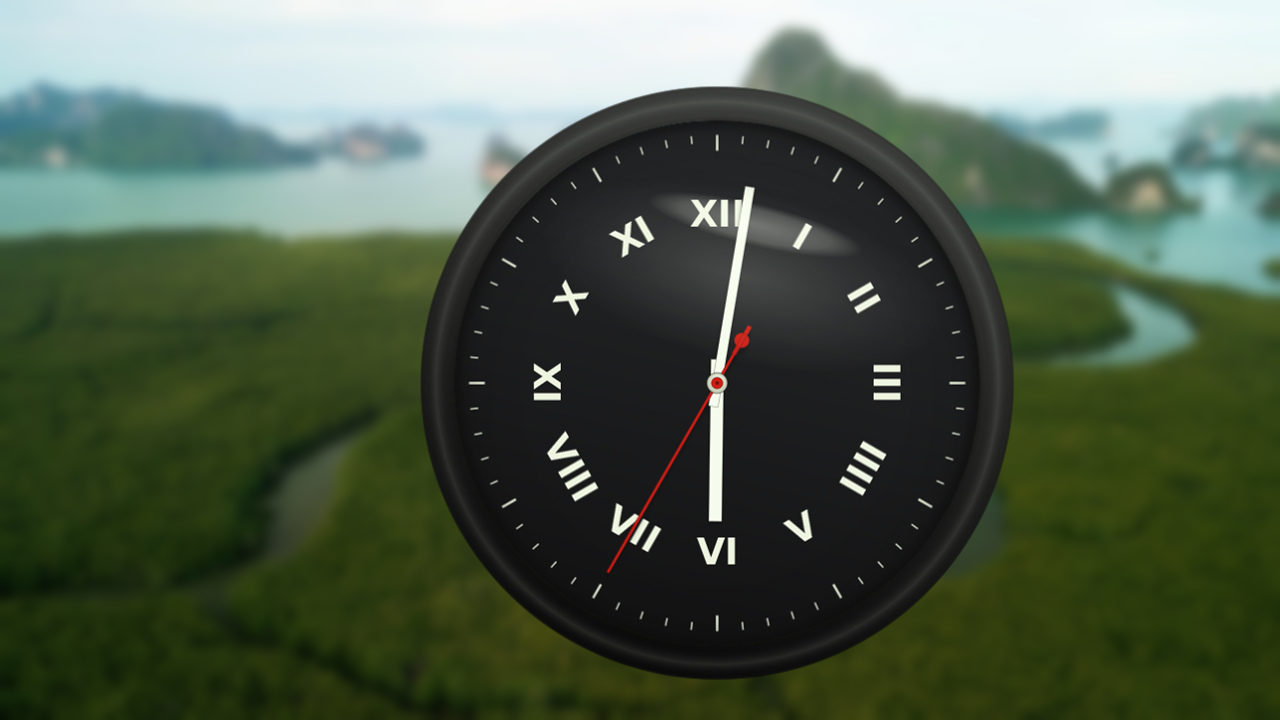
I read 6.01.35
